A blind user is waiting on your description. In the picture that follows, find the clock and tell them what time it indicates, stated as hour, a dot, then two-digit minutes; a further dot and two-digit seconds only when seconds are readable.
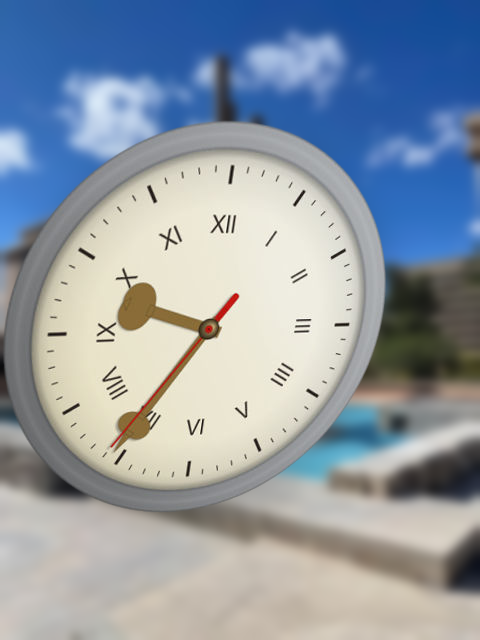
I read 9.35.36
